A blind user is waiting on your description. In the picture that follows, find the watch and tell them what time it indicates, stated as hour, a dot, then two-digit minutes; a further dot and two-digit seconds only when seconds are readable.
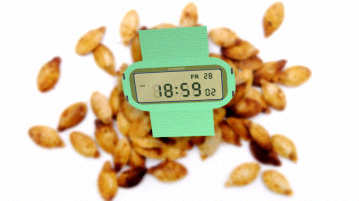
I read 18.59.02
